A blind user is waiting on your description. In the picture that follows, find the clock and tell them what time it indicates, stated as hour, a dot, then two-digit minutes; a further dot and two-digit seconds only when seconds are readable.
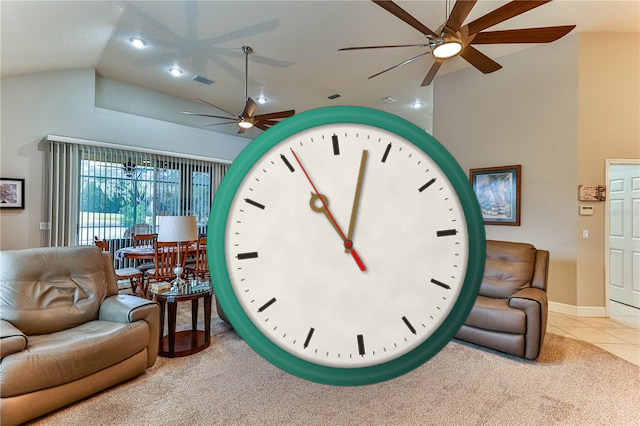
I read 11.02.56
